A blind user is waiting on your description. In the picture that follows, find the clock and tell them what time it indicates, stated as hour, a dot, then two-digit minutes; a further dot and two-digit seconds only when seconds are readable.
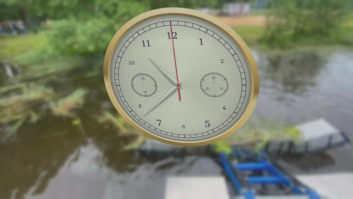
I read 10.38
